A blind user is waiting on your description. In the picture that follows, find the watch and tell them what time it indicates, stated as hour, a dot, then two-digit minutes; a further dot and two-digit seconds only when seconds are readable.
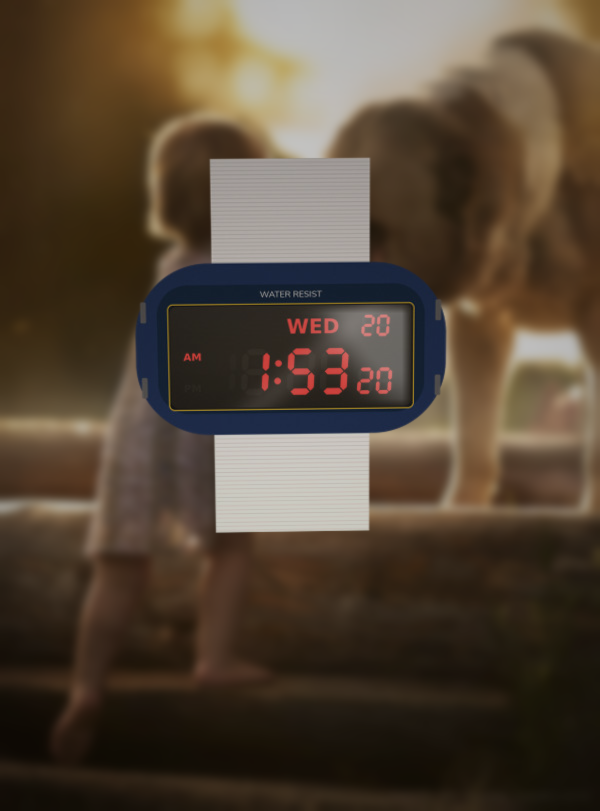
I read 1.53.20
